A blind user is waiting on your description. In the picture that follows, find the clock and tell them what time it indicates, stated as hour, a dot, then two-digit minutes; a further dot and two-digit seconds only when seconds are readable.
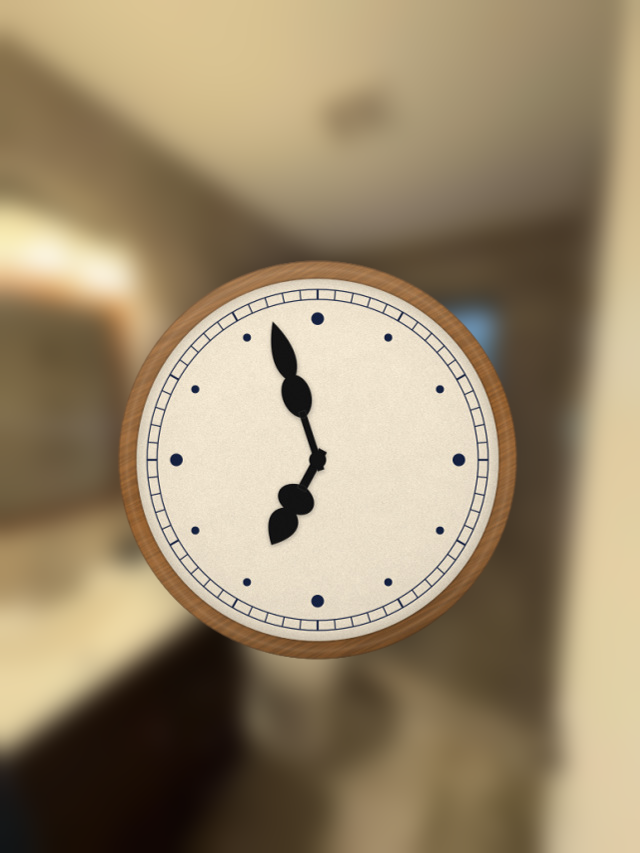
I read 6.57
